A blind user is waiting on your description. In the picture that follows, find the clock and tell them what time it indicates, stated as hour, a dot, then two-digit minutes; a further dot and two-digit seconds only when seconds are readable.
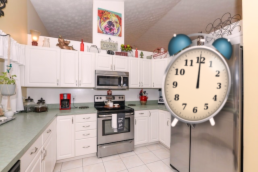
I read 12.00
